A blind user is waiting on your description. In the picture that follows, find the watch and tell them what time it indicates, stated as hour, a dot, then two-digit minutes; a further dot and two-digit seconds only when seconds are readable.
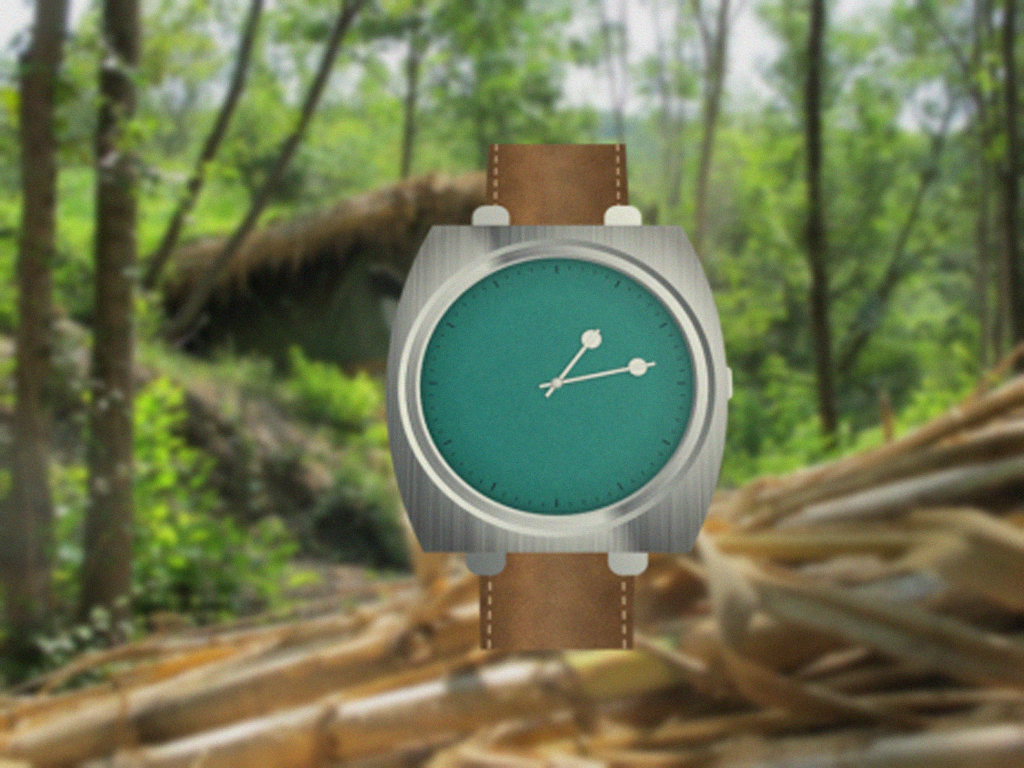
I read 1.13
